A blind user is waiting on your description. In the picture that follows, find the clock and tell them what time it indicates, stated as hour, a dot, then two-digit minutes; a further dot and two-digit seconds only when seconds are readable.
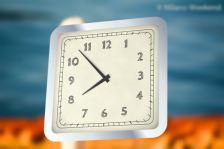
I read 7.53
